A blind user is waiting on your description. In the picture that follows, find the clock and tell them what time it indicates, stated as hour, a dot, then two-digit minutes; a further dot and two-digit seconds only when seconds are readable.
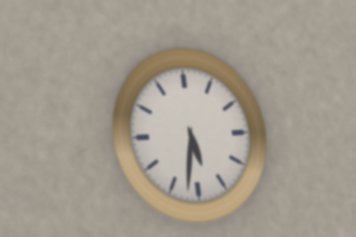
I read 5.32
